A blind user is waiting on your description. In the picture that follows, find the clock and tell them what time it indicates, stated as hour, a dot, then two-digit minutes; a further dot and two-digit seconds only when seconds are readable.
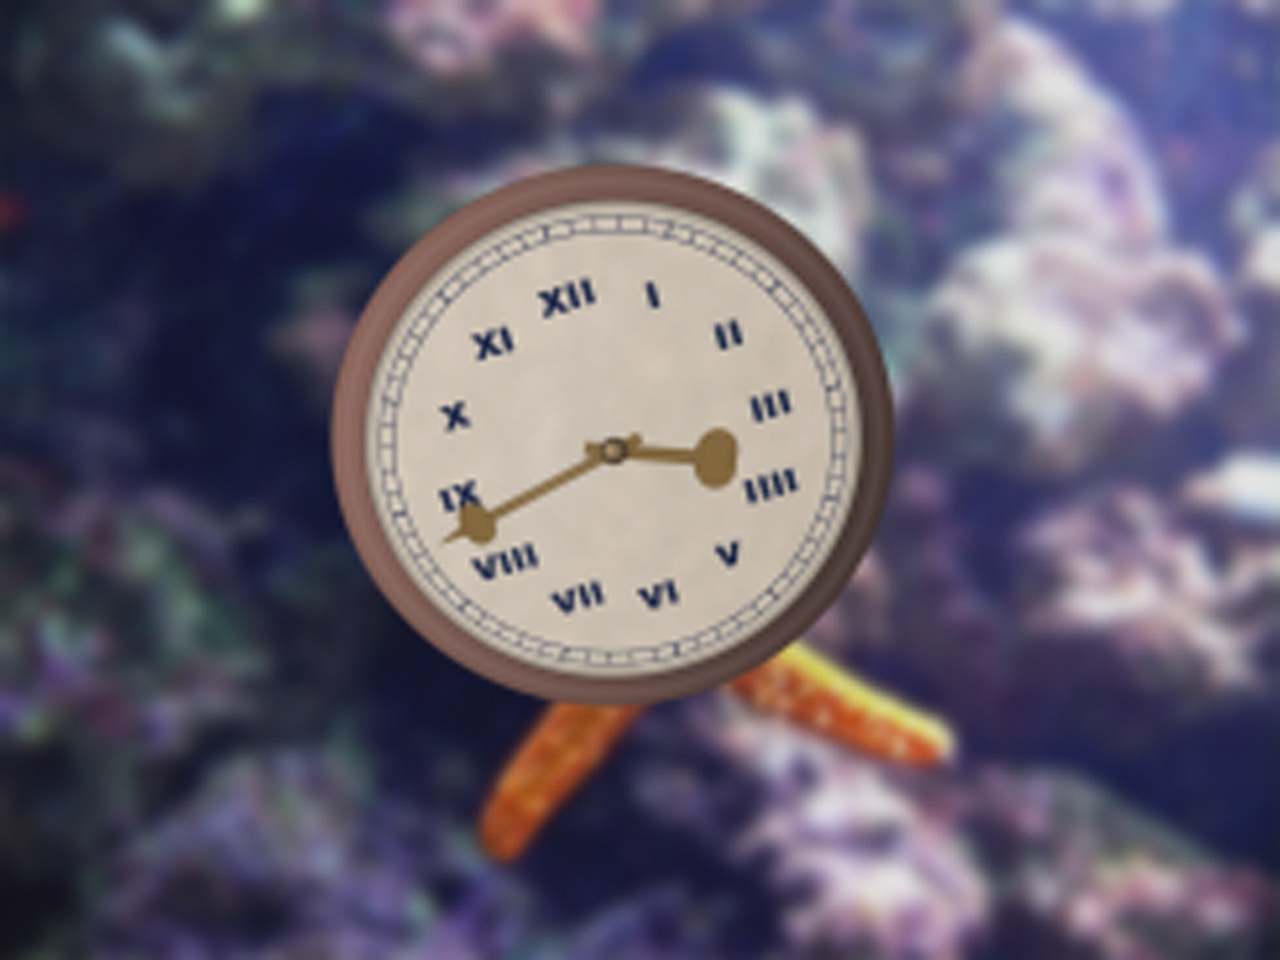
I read 3.43
